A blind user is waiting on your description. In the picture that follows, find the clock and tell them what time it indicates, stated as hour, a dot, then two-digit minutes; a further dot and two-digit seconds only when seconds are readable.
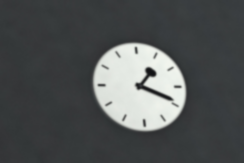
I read 1.19
